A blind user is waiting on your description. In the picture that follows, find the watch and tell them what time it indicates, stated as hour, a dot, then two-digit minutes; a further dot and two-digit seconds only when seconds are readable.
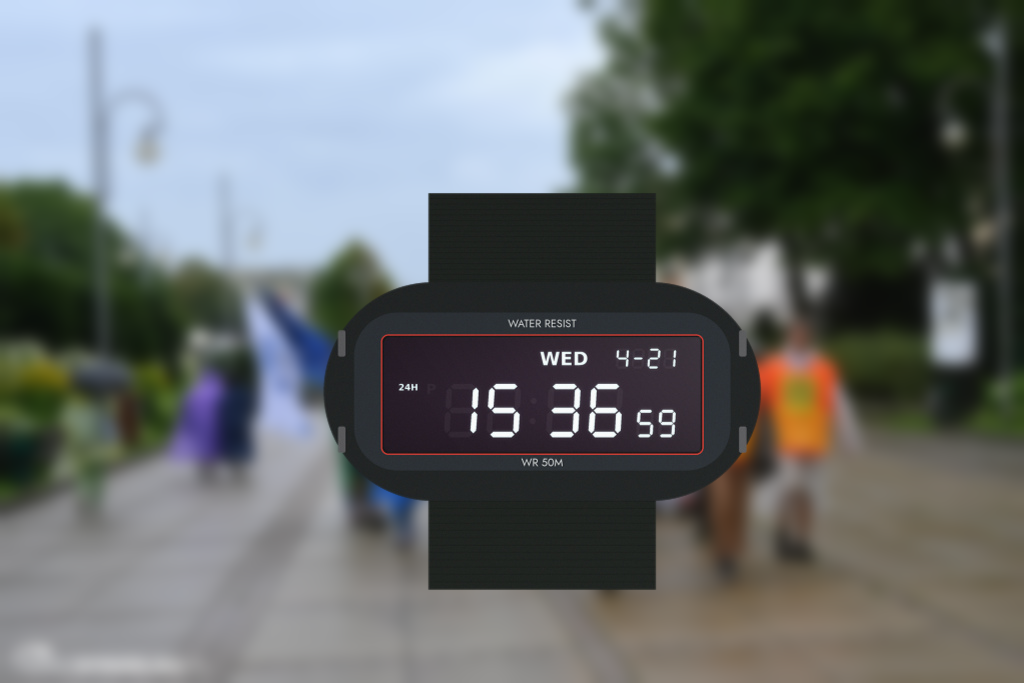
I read 15.36.59
